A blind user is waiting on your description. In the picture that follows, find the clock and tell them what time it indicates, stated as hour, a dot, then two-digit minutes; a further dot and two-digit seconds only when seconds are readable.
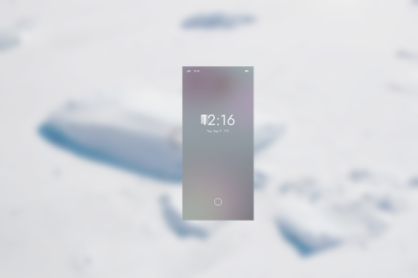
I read 12.16
